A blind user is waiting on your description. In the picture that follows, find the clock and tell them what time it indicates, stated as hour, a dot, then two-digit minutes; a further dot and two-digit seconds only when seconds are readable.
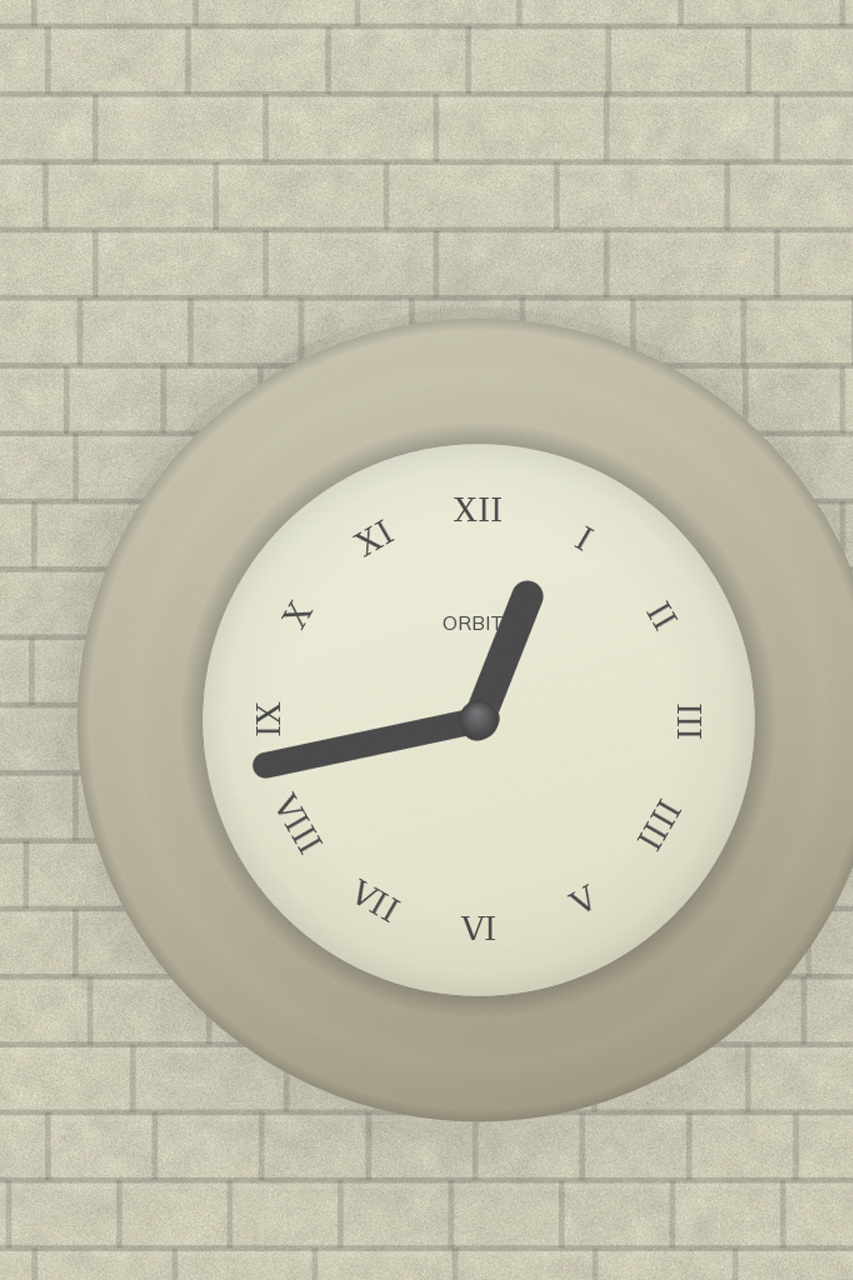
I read 12.43
